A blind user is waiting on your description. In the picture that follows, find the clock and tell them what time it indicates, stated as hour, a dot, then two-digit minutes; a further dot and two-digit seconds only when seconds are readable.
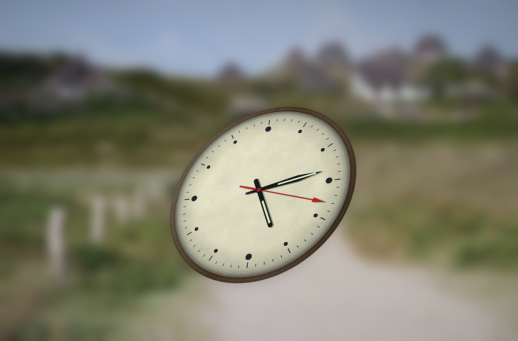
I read 5.13.18
